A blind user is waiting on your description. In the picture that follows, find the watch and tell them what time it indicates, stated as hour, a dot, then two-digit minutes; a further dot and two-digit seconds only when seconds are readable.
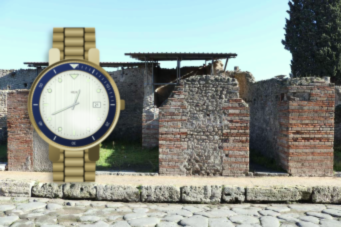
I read 12.41
